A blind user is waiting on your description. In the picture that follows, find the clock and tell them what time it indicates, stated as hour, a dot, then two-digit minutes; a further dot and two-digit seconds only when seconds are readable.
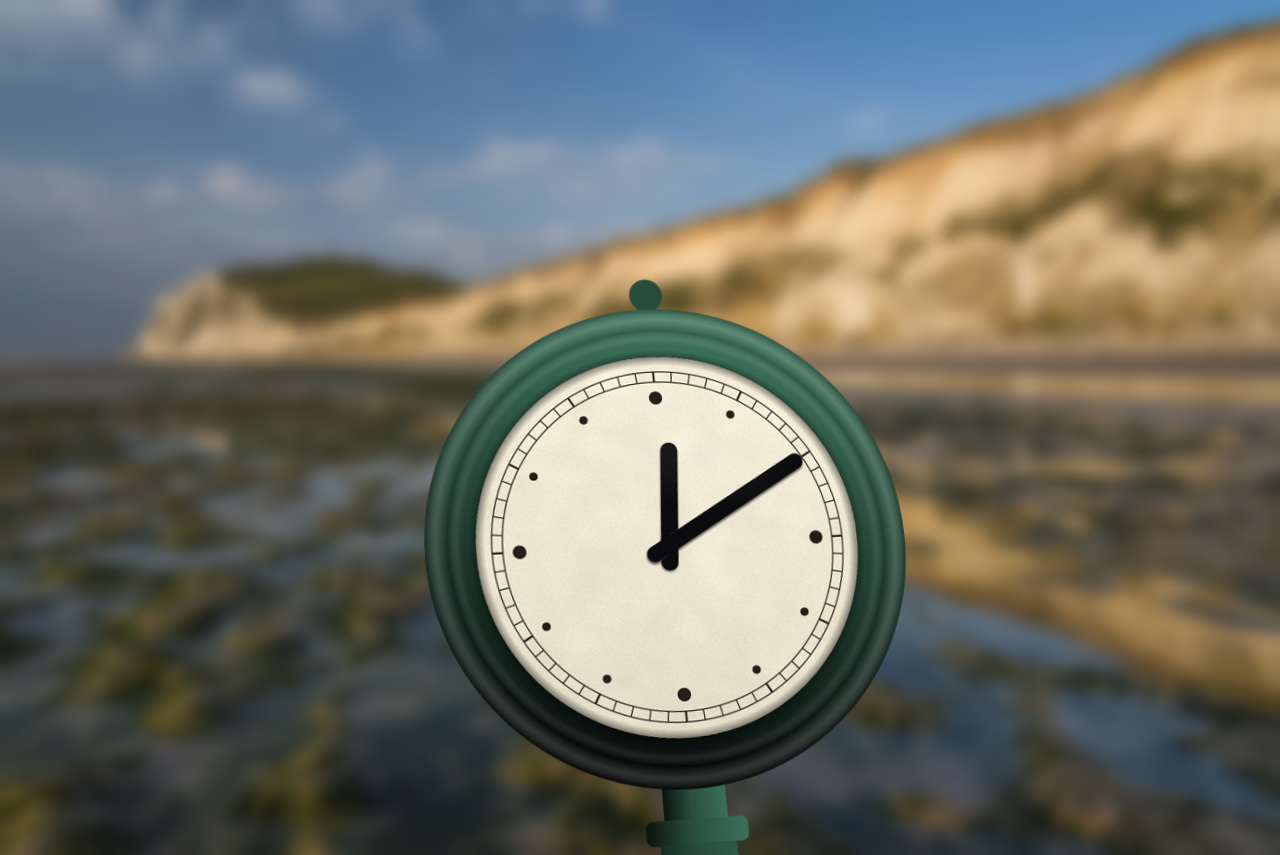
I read 12.10
